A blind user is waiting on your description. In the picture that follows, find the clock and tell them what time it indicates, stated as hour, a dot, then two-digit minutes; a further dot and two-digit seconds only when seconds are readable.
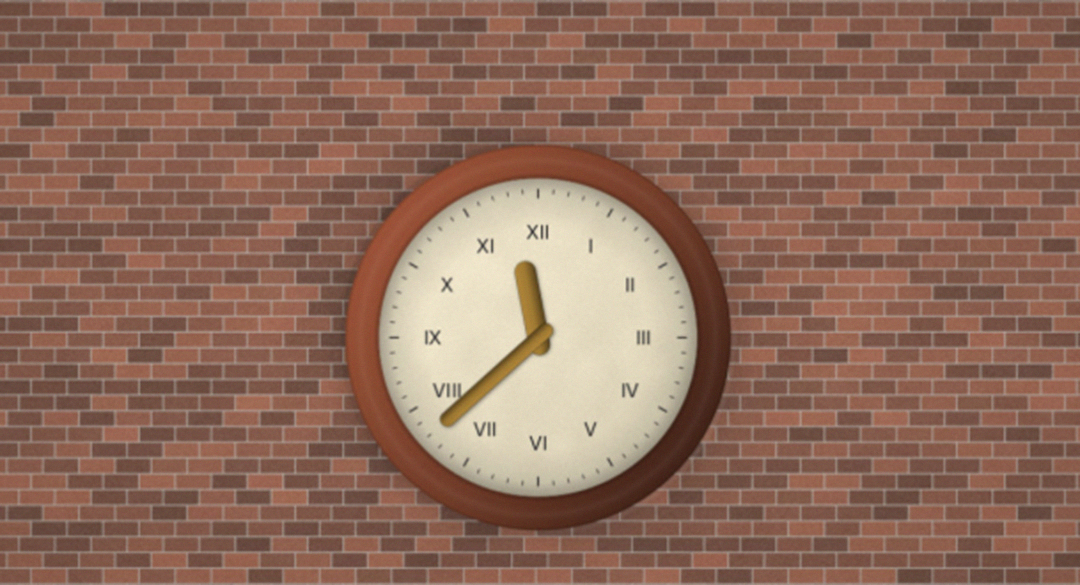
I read 11.38
